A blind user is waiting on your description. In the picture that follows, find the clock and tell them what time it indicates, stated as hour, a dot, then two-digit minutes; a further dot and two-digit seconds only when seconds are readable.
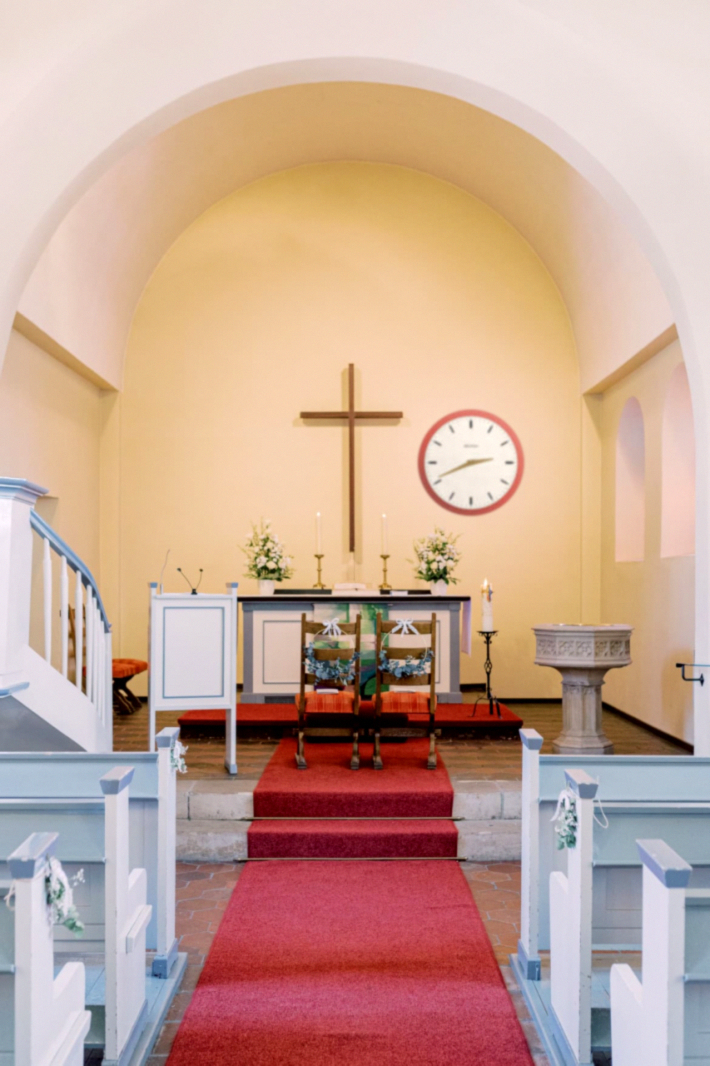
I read 2.41
